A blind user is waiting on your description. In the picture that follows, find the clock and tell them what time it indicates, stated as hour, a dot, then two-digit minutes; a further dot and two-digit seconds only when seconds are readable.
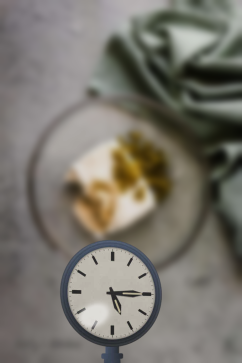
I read 5.15
